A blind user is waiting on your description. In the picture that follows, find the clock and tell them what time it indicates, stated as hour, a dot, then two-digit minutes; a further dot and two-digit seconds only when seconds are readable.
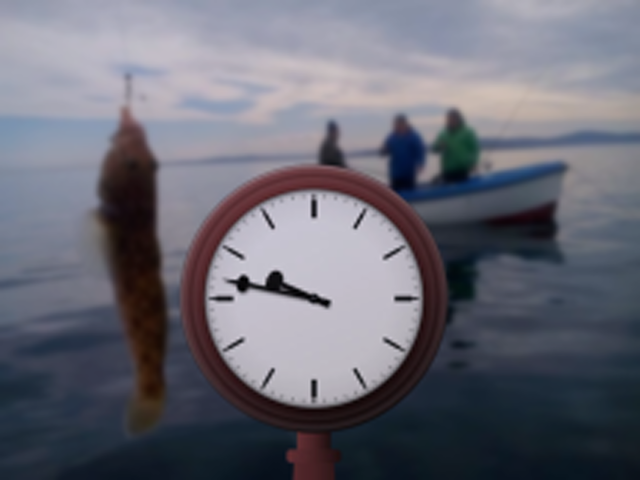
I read 9.47
